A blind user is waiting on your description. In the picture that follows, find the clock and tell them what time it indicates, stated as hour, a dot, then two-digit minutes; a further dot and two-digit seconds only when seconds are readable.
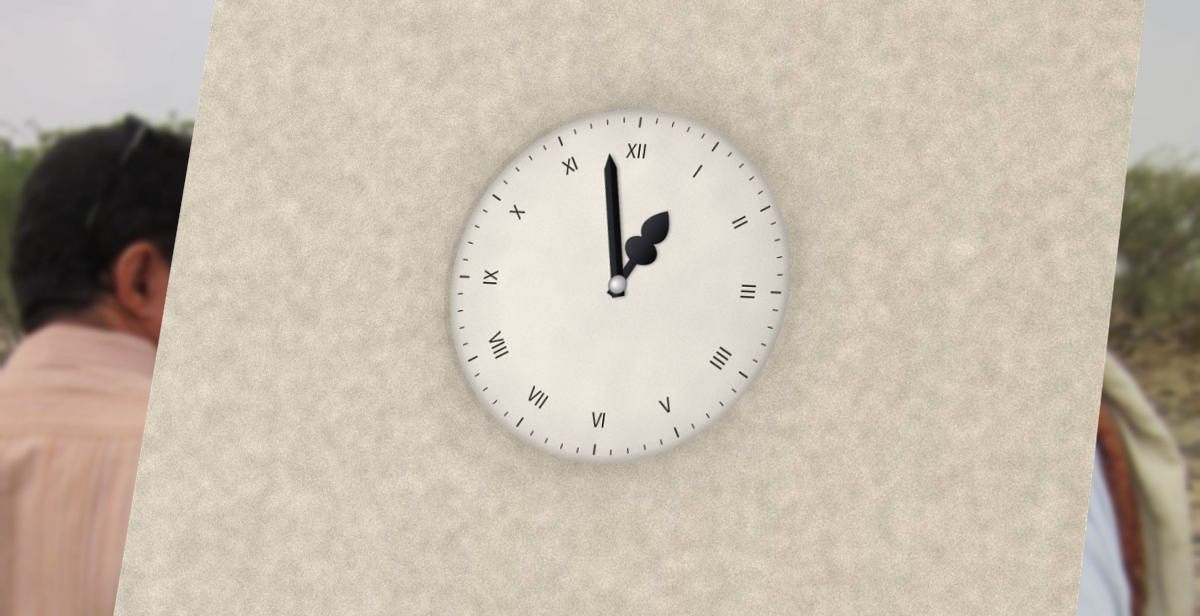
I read 12.58
